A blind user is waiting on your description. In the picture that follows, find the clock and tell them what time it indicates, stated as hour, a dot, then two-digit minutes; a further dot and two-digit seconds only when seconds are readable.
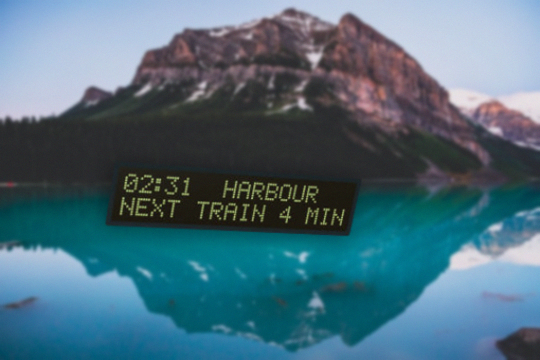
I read 2.31
